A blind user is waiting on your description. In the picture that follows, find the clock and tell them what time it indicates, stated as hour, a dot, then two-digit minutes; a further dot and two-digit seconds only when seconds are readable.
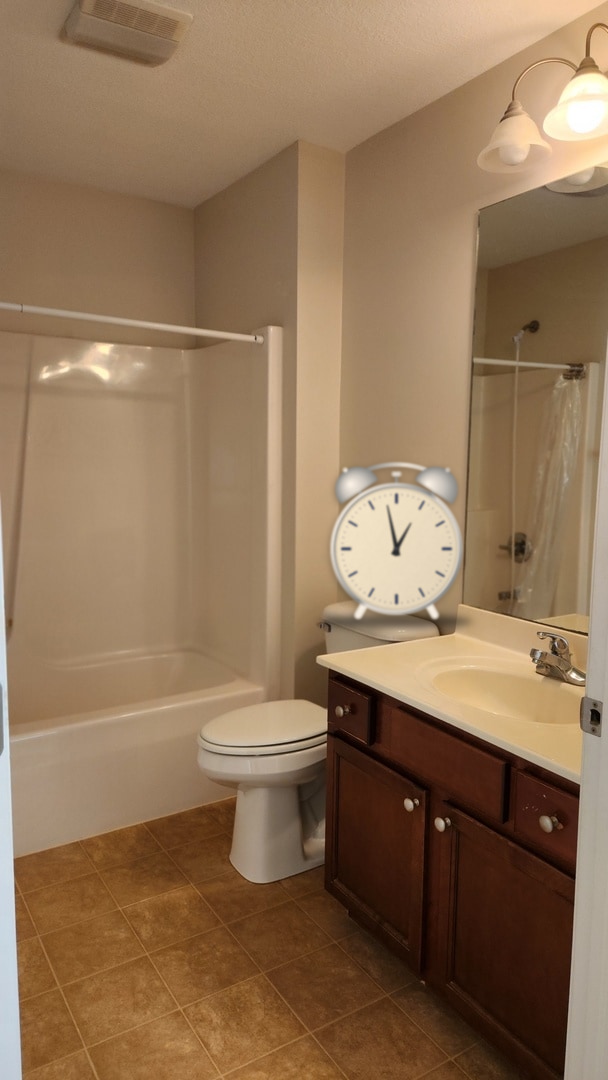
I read 12.58
